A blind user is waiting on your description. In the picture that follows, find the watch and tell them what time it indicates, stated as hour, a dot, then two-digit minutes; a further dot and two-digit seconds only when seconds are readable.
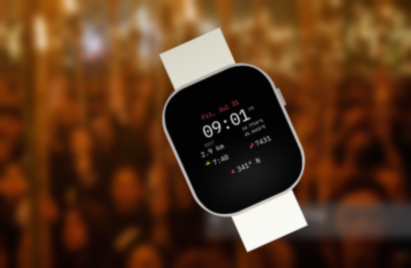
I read 9.01
